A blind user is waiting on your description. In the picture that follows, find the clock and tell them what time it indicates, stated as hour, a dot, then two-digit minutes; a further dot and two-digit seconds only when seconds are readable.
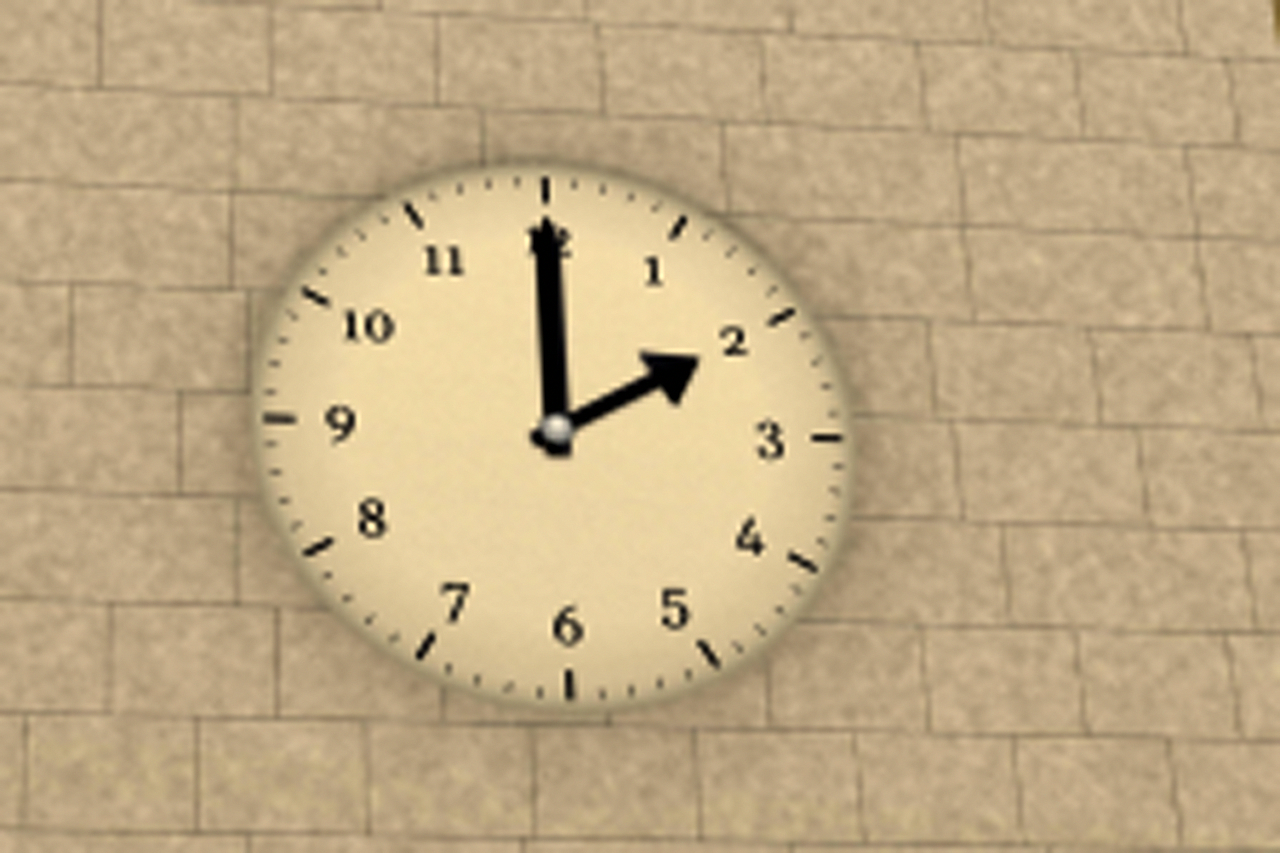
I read 2.00
